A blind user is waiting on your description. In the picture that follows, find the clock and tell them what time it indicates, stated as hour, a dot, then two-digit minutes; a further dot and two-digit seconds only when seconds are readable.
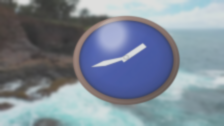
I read 1.42
